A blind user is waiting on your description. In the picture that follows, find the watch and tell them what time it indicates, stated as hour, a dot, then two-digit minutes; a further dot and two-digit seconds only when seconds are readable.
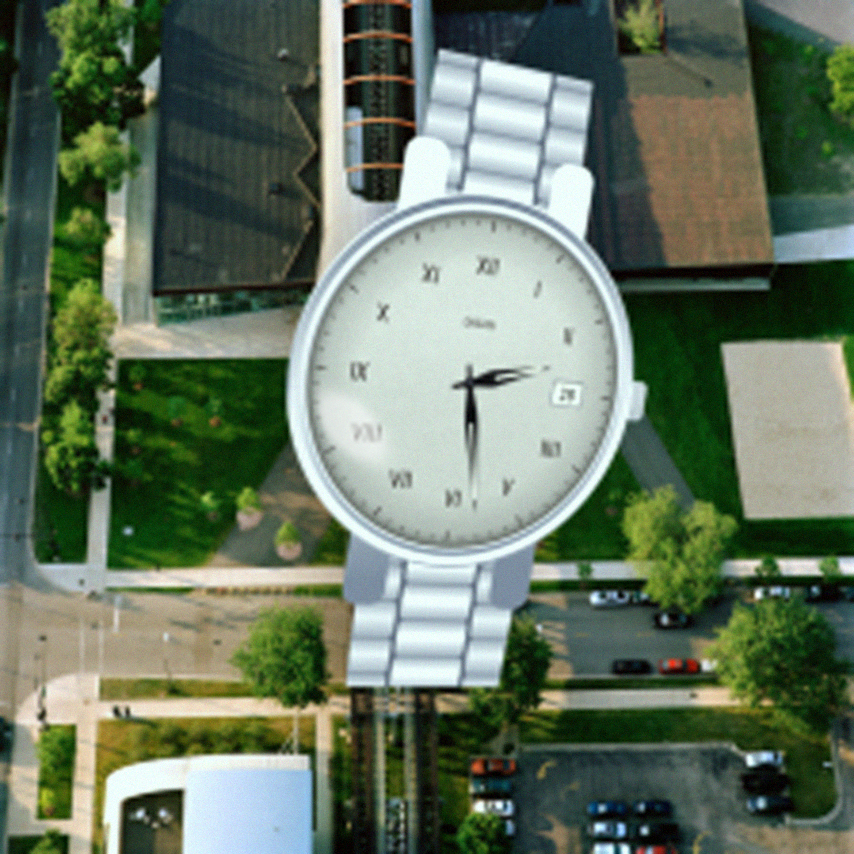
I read 2.28
